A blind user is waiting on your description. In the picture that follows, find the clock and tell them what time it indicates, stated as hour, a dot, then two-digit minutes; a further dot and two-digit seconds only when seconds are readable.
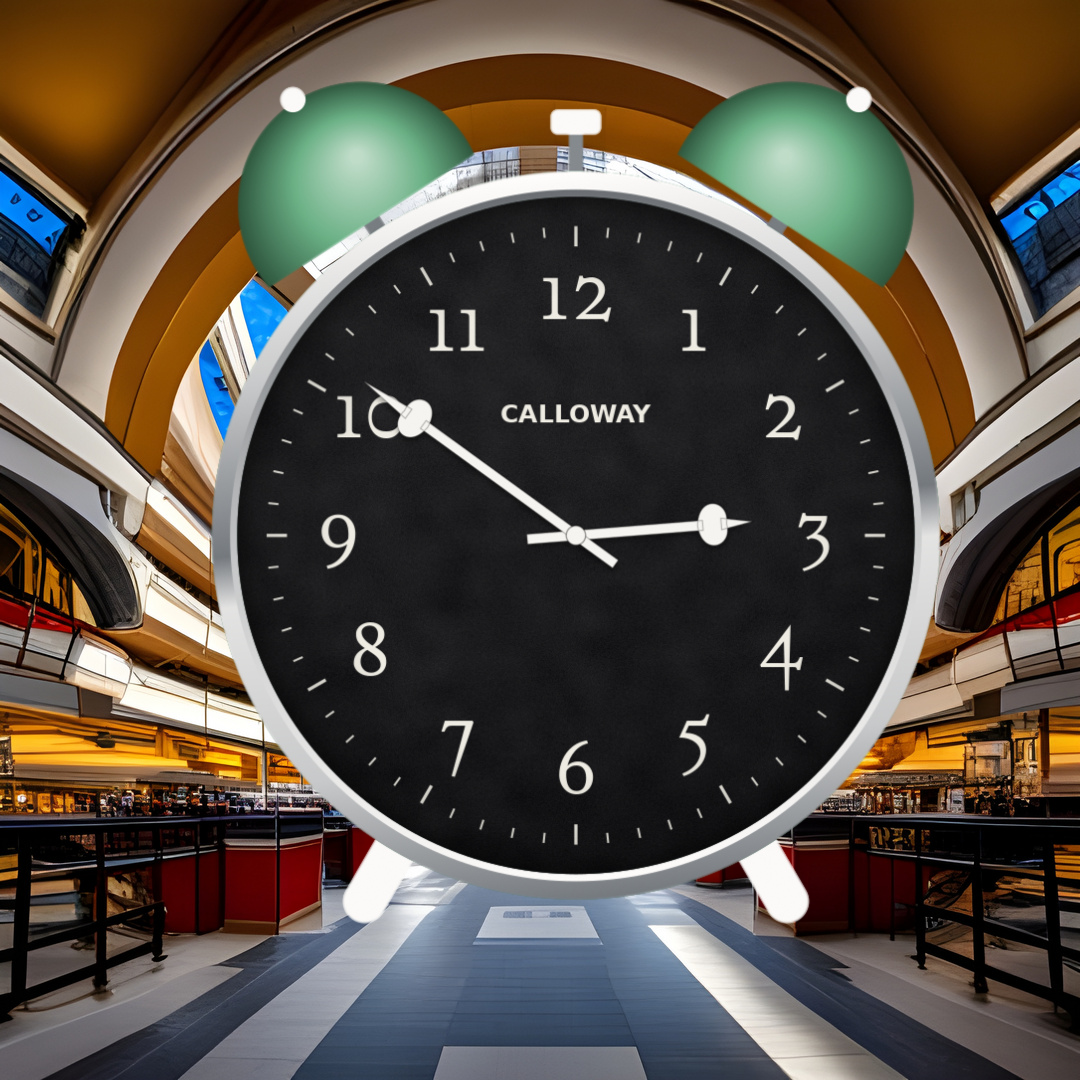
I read 2.51
